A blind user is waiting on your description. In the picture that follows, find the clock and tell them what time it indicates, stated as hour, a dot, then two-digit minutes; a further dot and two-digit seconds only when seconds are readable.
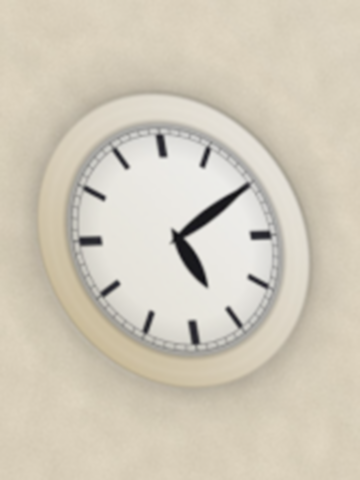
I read 5.10
